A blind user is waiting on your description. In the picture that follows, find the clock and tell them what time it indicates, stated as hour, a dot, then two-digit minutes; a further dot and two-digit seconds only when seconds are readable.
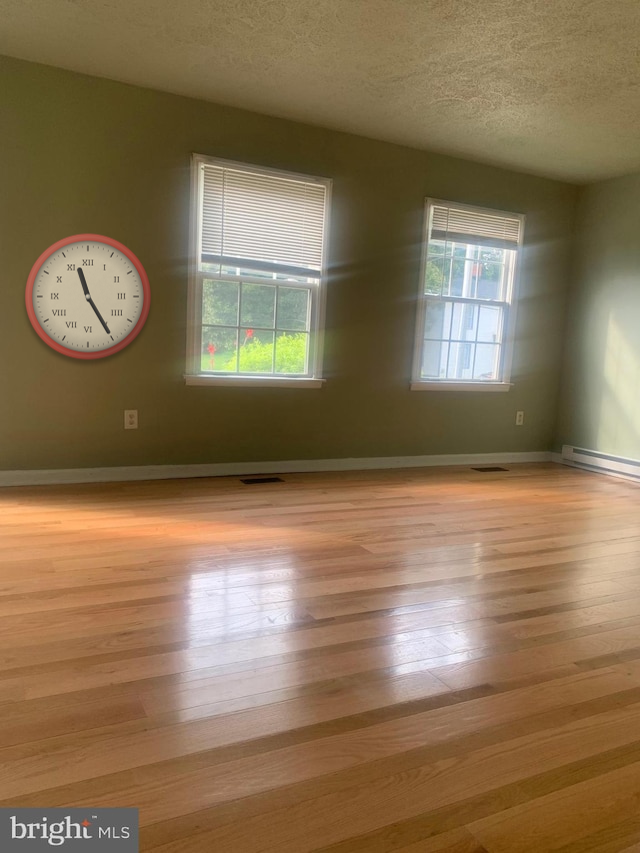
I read 11.25
